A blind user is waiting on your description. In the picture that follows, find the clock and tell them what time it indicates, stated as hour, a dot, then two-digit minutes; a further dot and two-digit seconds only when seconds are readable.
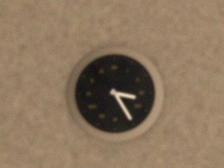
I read 3.25
